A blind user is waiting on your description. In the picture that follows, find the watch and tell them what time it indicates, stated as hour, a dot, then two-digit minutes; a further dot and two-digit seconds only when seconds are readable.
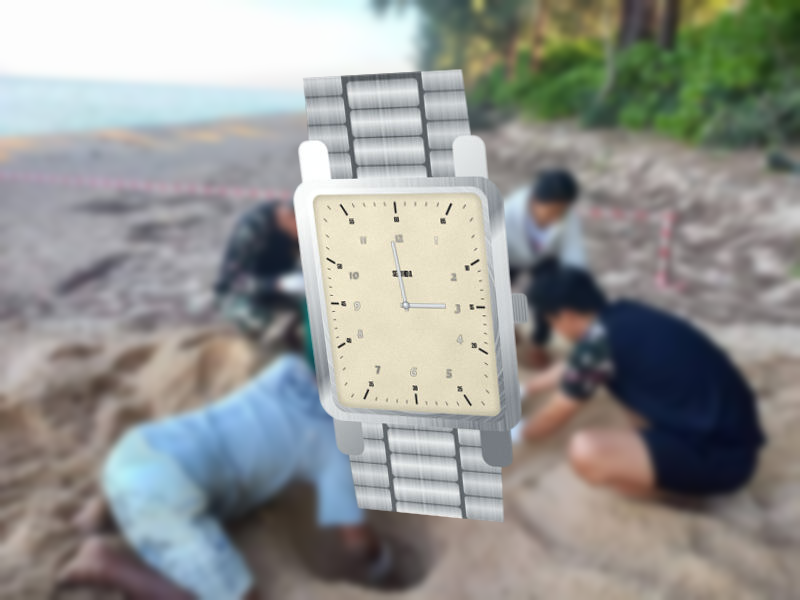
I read 2.59
